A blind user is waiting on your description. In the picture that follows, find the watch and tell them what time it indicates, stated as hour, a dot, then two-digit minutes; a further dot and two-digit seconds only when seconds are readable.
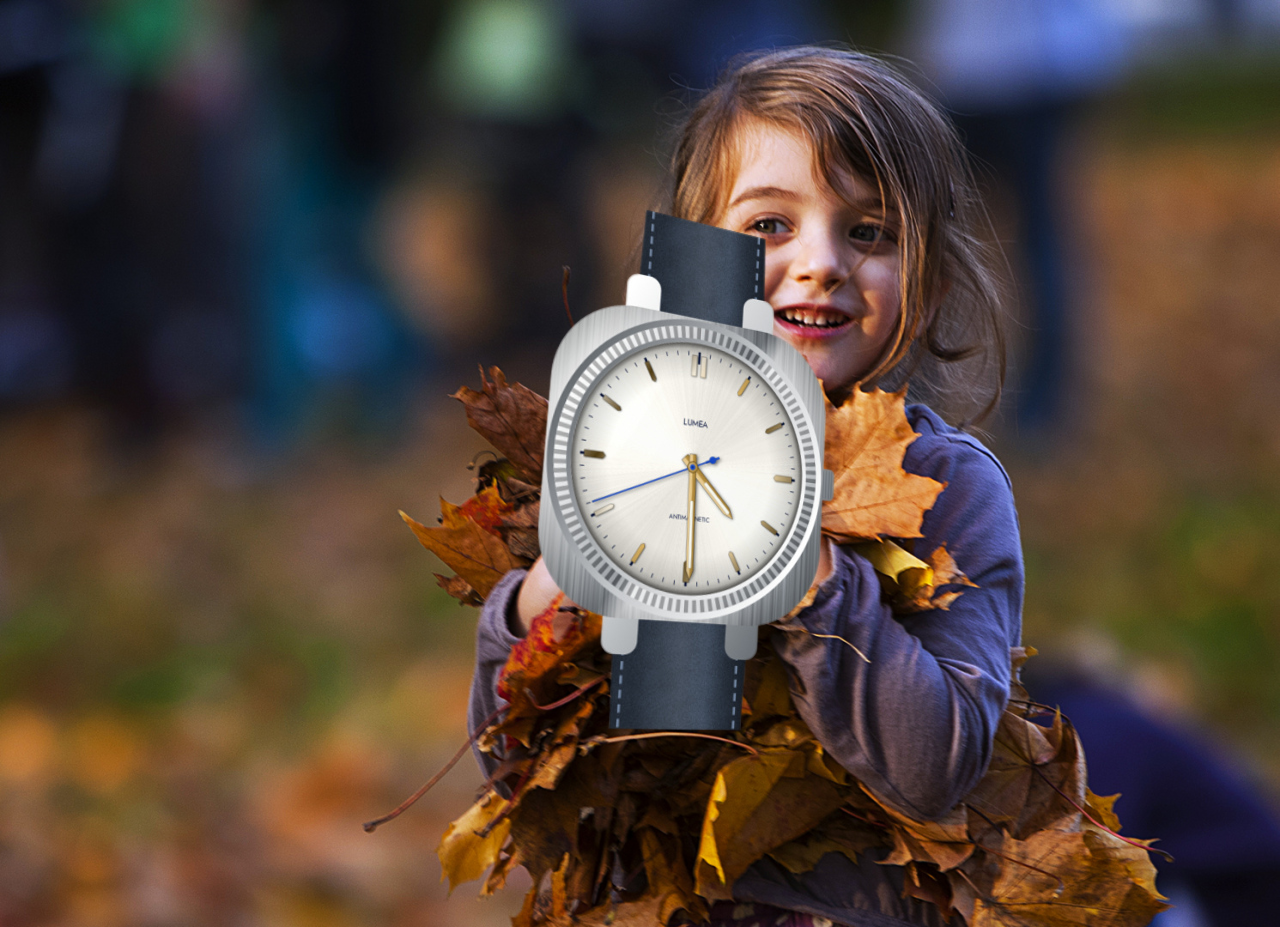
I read 4.29.41
